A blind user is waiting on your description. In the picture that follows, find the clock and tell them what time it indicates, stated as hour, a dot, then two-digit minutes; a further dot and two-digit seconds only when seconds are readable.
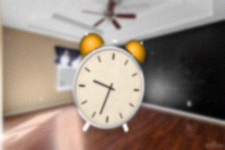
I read 9.33
